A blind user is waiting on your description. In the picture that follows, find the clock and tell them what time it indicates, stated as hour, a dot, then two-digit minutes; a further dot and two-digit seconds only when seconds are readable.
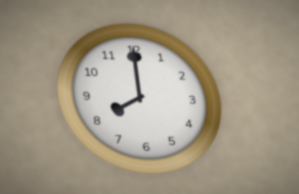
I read 8.00
